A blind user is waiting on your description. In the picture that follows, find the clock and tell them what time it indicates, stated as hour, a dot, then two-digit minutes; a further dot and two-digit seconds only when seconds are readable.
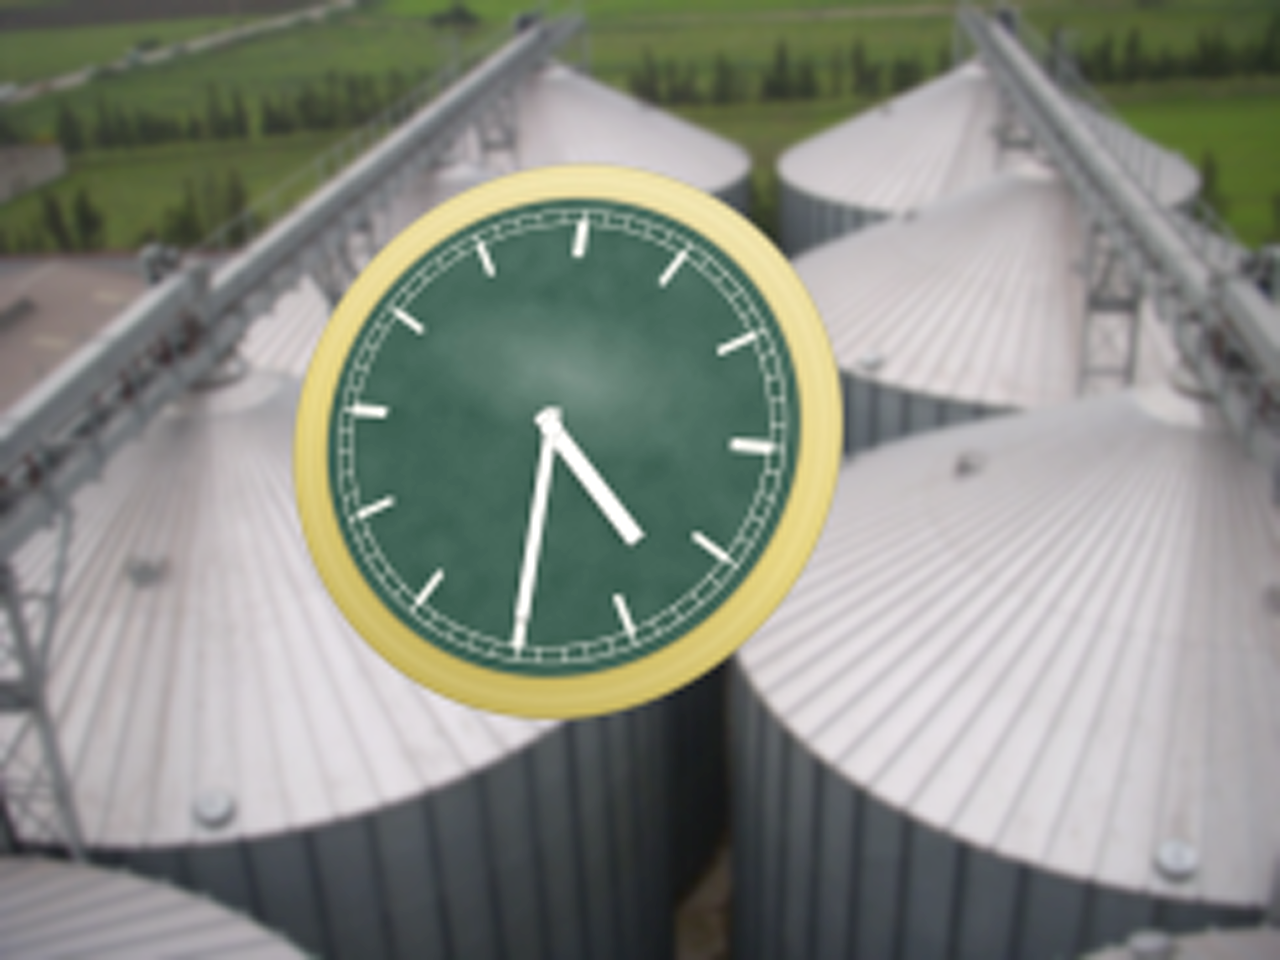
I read 4.30
